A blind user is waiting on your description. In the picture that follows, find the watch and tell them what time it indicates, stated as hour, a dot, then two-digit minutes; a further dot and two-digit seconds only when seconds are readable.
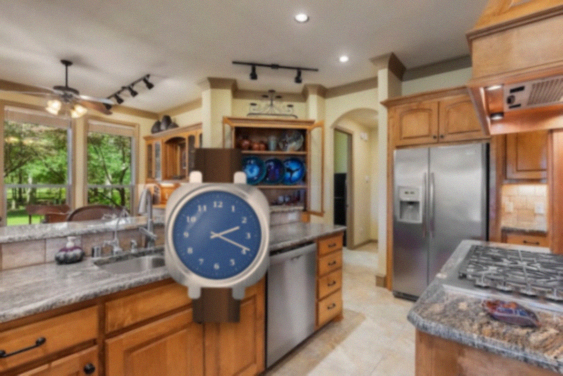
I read 2.19
